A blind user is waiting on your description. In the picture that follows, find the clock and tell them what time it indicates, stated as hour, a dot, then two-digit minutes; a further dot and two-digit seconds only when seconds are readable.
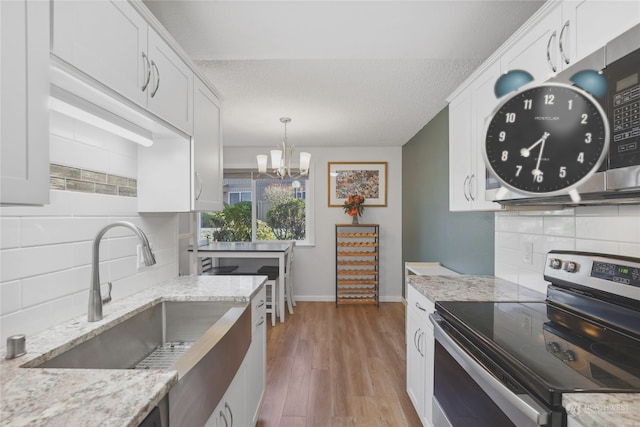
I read 7.31
